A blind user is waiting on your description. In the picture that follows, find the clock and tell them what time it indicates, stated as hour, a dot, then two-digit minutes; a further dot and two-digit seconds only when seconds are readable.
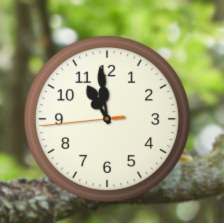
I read 10.58.44
